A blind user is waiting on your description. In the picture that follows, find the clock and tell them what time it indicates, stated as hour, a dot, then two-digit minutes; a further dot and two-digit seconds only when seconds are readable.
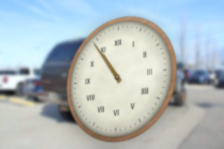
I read 10.54
